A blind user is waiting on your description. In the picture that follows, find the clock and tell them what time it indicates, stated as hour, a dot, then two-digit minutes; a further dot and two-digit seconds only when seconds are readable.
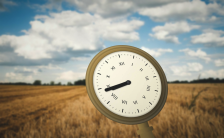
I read 8.44
